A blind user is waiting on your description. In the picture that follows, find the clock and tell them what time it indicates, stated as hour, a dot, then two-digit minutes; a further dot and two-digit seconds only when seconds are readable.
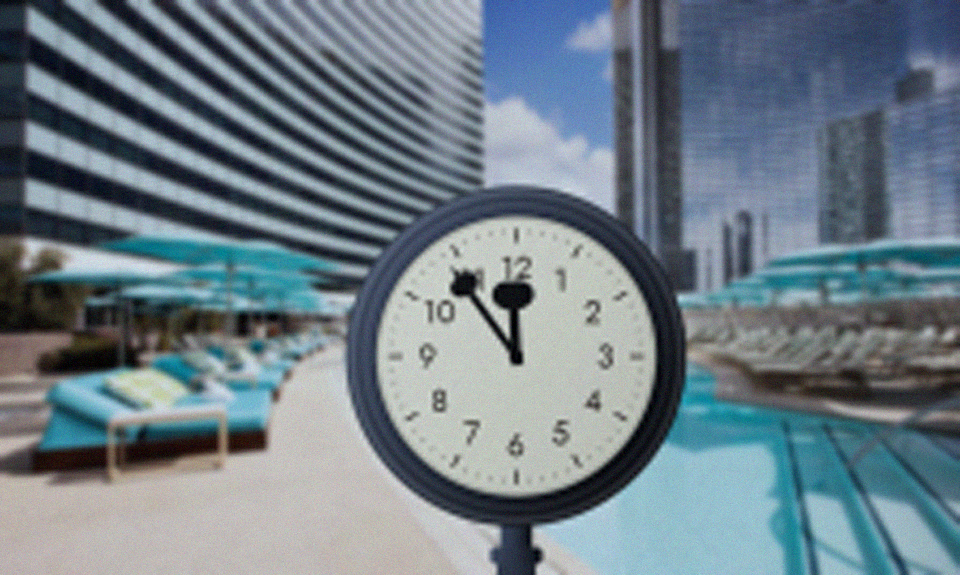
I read 11.54
